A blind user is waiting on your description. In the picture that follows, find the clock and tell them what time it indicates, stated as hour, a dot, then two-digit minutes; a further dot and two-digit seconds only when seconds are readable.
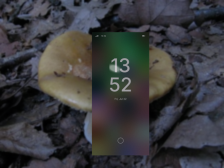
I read 13.52
